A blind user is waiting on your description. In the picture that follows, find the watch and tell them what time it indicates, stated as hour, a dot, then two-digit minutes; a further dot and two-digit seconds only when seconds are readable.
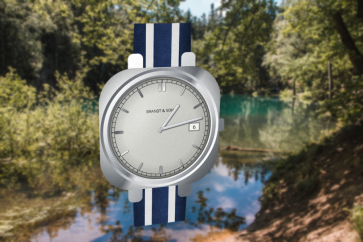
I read 1.13
